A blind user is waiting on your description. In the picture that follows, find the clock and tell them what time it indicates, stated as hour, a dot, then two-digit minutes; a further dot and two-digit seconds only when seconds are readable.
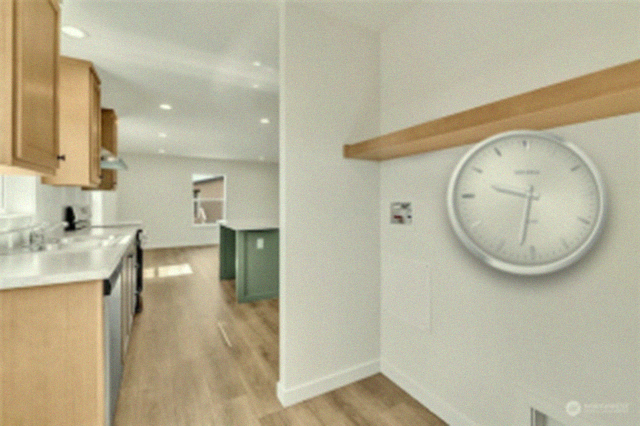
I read 9.32
